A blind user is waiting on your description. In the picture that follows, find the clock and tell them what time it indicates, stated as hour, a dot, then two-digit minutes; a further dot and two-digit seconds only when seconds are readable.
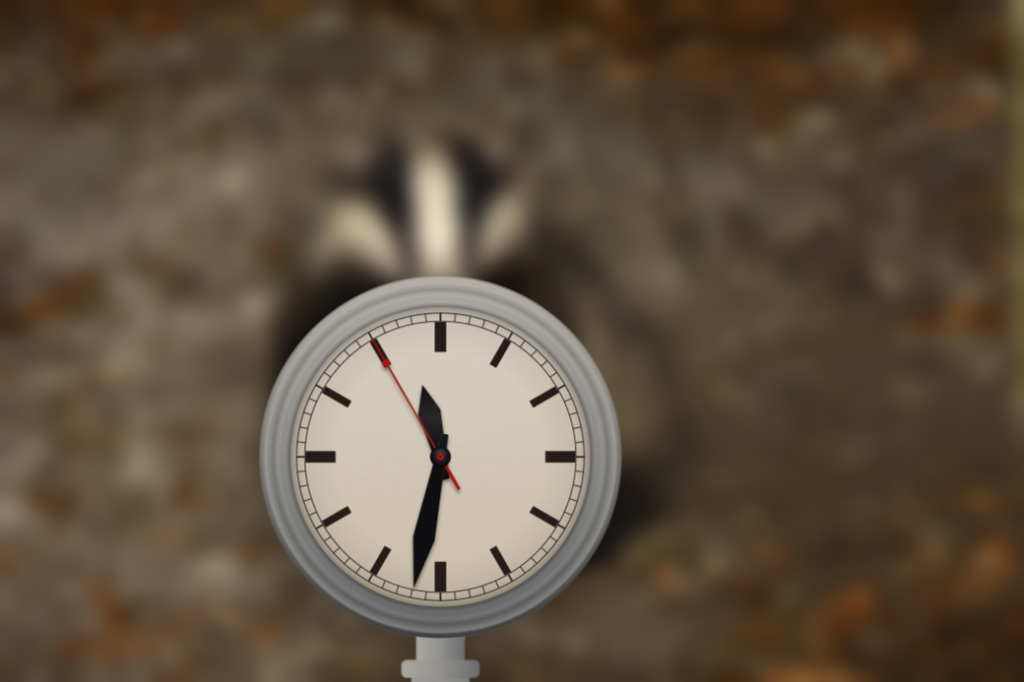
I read 11.31.55
